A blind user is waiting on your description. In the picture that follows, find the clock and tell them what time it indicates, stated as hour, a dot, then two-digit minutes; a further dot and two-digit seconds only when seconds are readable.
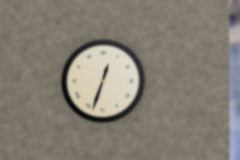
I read 12.33
